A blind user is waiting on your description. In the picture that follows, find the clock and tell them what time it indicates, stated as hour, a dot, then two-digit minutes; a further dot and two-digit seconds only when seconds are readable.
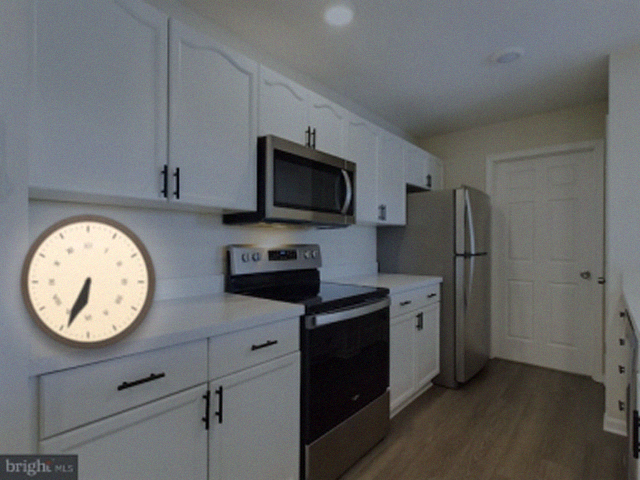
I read 6.34
